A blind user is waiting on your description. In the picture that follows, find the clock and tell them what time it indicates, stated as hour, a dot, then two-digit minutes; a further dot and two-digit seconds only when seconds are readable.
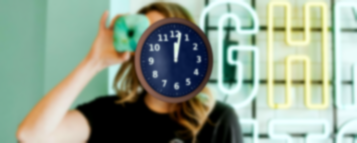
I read 12.02
